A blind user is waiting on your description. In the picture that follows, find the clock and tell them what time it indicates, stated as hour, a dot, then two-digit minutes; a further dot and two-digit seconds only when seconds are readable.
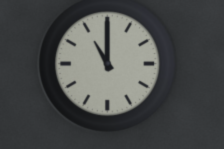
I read 11.00
